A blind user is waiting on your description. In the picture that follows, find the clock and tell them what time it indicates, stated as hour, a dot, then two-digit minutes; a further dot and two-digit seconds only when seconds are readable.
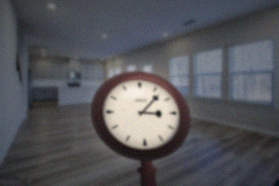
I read 3.07
